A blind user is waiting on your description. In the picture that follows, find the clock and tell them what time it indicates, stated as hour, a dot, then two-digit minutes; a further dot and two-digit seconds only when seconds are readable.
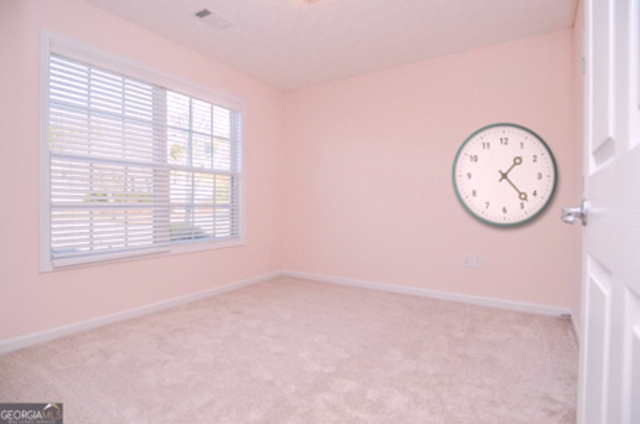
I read 1.23
